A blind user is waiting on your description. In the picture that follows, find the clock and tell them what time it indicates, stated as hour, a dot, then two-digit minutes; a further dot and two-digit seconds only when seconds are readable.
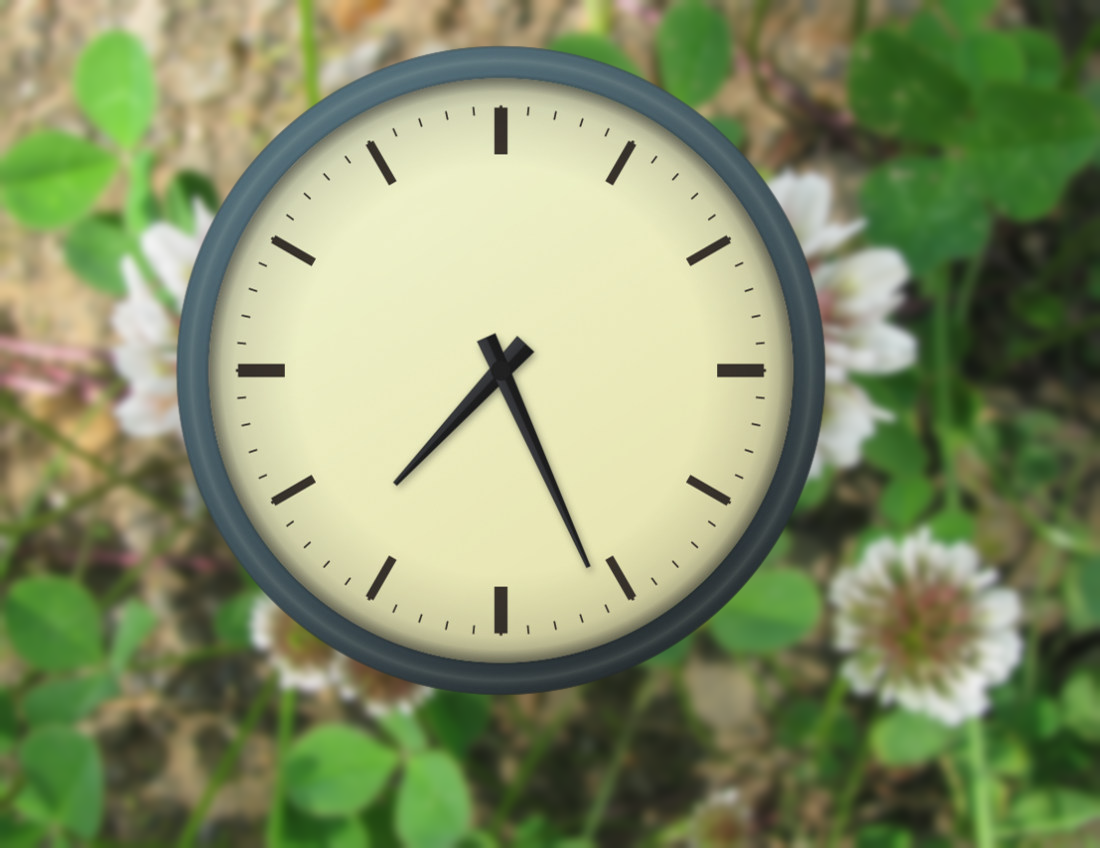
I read 7.26
